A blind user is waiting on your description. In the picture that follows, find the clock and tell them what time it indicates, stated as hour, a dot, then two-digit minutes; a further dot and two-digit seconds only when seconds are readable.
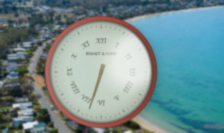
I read 6.33
